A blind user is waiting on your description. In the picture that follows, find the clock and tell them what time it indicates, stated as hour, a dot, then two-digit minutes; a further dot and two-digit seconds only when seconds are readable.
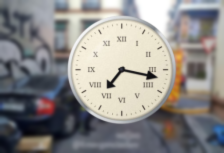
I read 7.17
